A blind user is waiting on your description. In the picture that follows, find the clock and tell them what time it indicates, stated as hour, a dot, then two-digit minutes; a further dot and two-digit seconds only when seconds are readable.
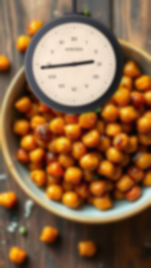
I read 2.44
